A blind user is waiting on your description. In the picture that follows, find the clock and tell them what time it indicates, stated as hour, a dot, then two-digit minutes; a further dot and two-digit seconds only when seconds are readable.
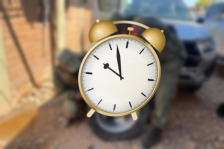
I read 9.57
